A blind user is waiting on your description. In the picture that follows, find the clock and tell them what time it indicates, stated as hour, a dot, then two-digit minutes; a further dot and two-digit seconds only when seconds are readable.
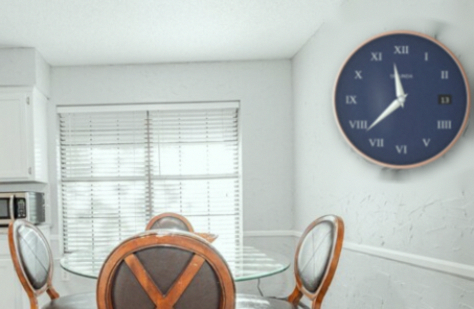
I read 11.38
